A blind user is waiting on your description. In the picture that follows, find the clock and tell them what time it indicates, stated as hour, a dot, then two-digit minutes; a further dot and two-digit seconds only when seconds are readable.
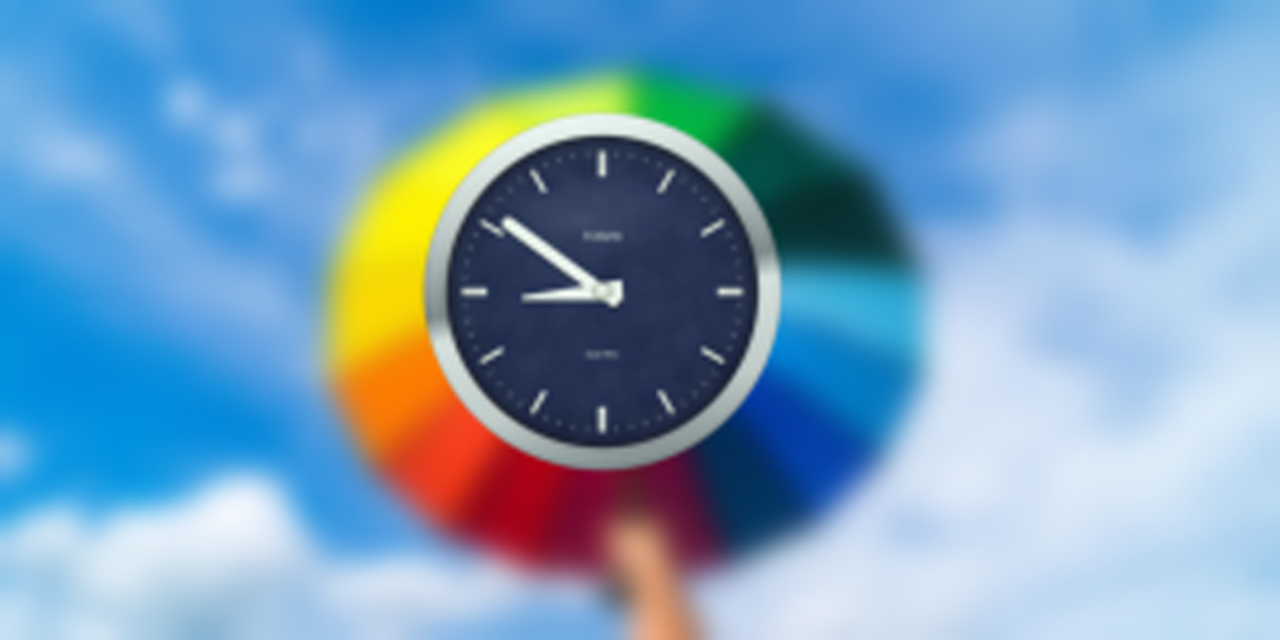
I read 8.51
